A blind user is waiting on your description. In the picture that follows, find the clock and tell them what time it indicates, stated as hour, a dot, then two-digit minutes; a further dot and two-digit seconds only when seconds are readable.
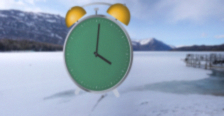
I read 4.01
